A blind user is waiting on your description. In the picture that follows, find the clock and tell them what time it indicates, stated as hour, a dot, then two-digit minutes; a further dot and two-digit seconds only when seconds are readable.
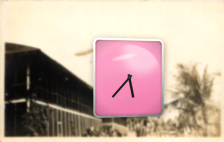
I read 5.37
